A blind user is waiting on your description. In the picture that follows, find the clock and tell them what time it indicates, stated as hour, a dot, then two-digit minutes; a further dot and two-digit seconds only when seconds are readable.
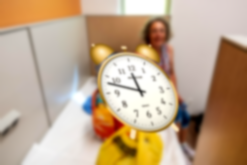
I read 11.48
